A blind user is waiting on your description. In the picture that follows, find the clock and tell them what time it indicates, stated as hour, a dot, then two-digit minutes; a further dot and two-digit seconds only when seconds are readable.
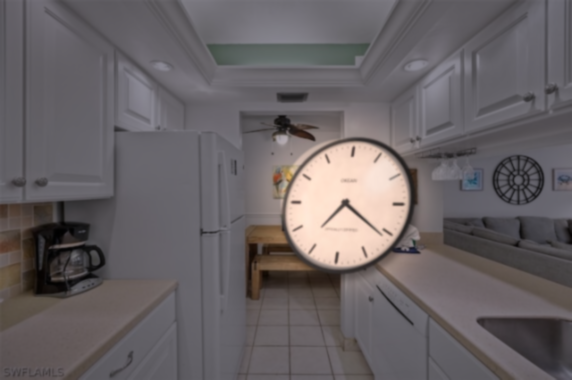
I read 7.21
